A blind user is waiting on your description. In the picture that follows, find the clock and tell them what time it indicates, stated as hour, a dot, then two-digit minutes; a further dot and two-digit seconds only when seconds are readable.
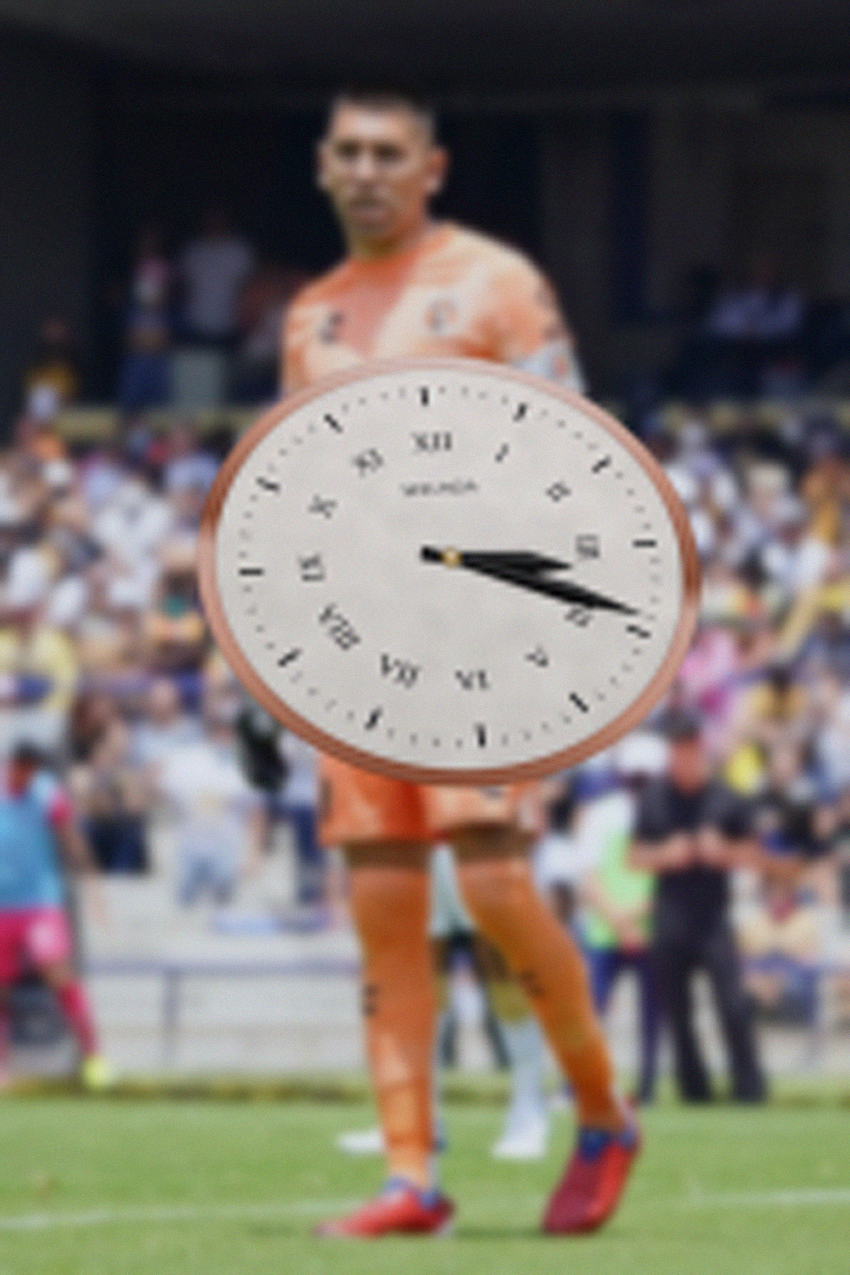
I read 3.19
